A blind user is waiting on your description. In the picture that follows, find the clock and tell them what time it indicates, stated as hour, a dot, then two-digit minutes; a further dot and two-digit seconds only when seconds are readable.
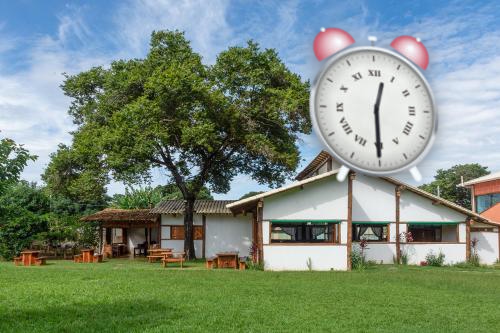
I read 12.30
